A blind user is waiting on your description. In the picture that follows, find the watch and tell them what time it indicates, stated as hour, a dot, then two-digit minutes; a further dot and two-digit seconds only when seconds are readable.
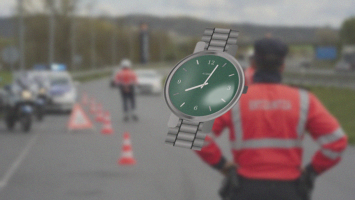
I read 8.03
